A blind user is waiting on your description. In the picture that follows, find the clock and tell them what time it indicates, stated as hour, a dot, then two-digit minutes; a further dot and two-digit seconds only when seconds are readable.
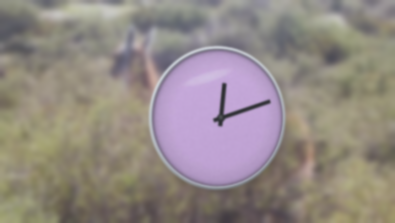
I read 12.12
